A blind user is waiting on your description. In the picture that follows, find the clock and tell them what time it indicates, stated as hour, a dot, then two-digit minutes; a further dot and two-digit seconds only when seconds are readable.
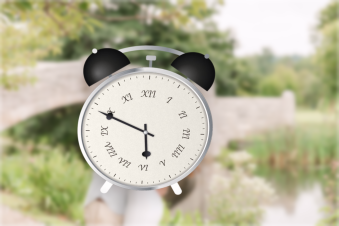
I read 5.49
